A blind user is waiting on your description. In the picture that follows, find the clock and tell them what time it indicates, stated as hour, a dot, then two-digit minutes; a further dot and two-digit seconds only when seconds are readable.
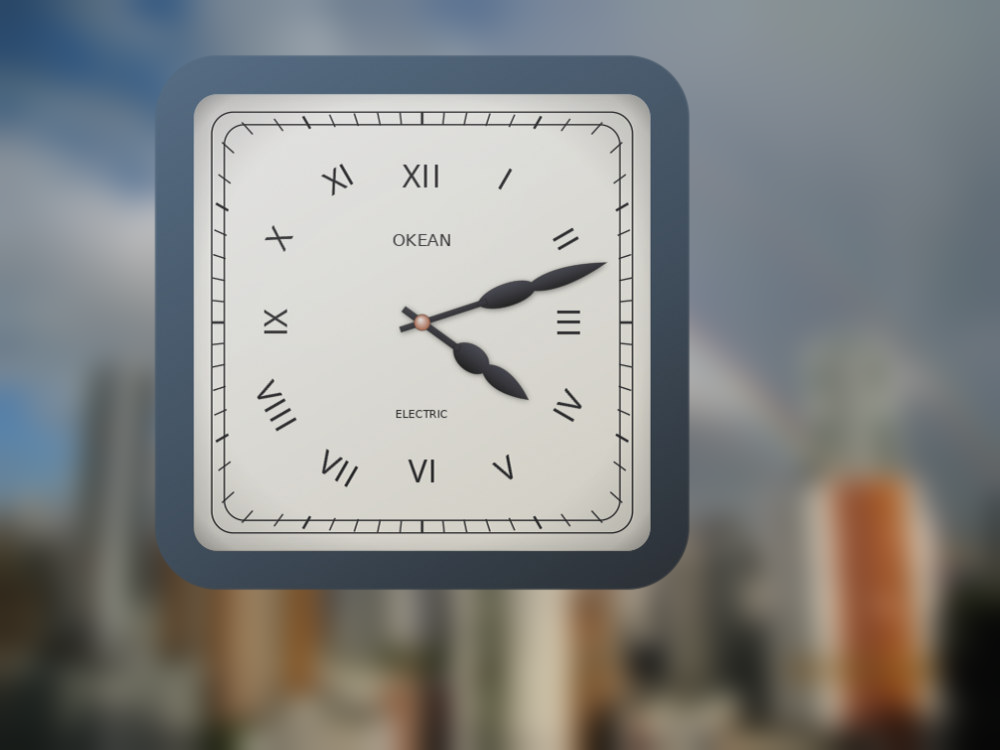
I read 4.12
